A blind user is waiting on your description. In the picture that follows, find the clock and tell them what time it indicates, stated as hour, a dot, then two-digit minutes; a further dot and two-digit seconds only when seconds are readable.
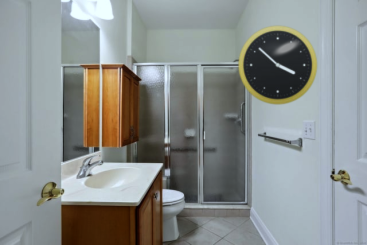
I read 3.52
